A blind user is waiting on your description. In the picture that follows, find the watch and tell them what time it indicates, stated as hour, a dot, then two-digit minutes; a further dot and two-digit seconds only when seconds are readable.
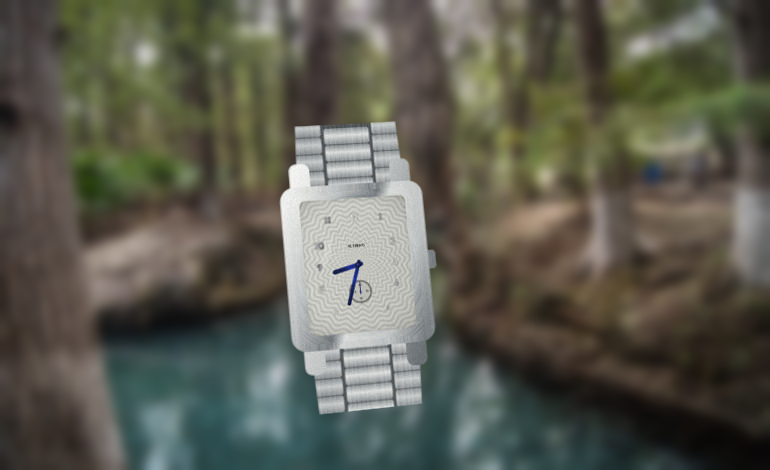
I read 8.33
